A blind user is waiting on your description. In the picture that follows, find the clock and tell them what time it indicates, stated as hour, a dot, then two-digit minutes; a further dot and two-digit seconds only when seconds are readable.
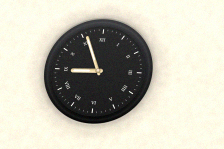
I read 8.56
